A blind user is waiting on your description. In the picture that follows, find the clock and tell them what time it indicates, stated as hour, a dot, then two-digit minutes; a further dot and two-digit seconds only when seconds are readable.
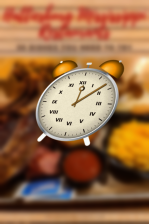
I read 12.08
